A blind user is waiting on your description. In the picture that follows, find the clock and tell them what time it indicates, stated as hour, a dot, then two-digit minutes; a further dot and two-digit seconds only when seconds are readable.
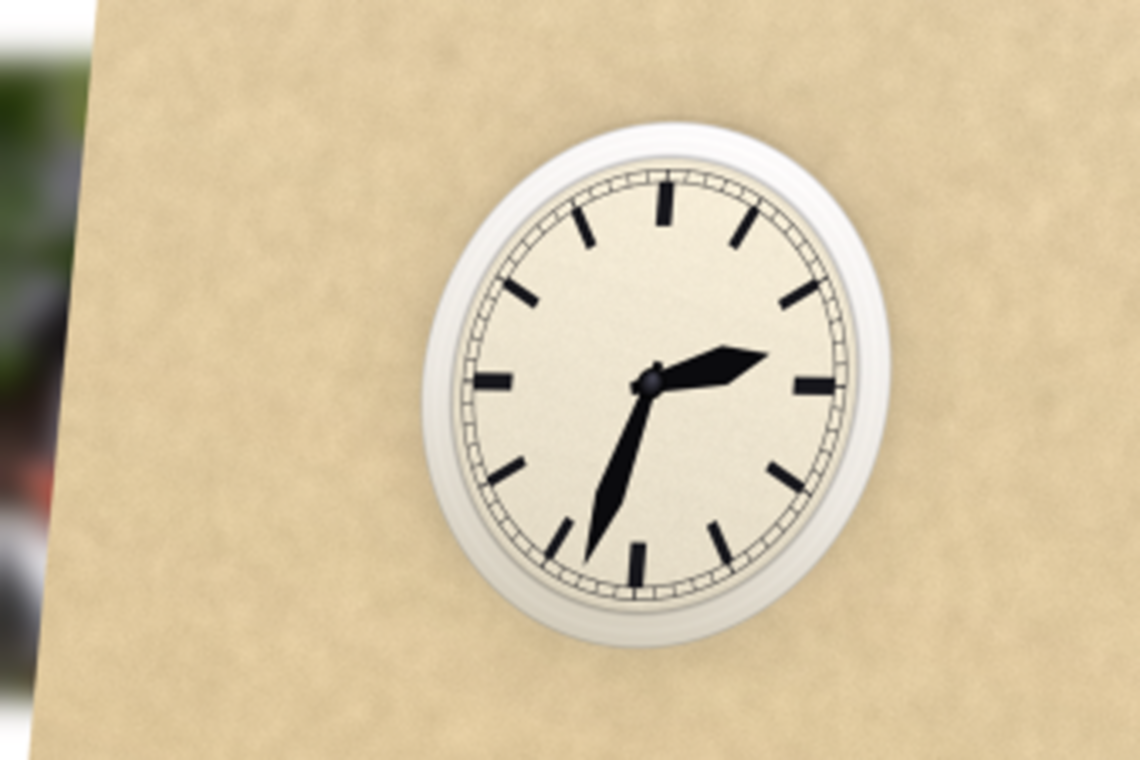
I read 2.33
